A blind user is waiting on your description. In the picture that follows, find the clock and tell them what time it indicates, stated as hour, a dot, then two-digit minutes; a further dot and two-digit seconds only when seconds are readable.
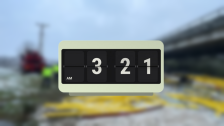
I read 3.21
